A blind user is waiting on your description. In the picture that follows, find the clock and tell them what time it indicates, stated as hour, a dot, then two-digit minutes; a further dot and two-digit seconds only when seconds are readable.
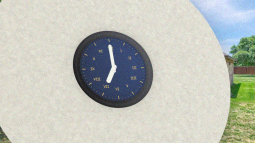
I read 7.00
